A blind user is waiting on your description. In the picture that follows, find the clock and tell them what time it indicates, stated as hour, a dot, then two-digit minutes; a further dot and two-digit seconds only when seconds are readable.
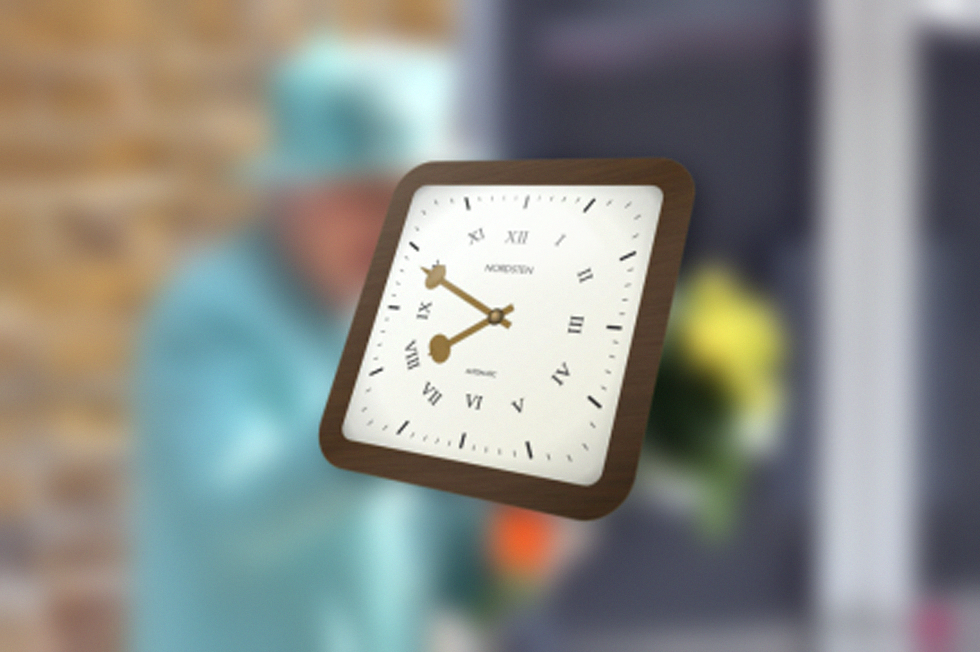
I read 7.49
